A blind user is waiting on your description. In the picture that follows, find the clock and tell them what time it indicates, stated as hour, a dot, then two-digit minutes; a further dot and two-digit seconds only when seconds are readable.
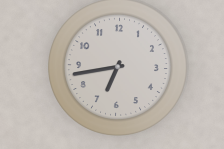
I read 6.43
